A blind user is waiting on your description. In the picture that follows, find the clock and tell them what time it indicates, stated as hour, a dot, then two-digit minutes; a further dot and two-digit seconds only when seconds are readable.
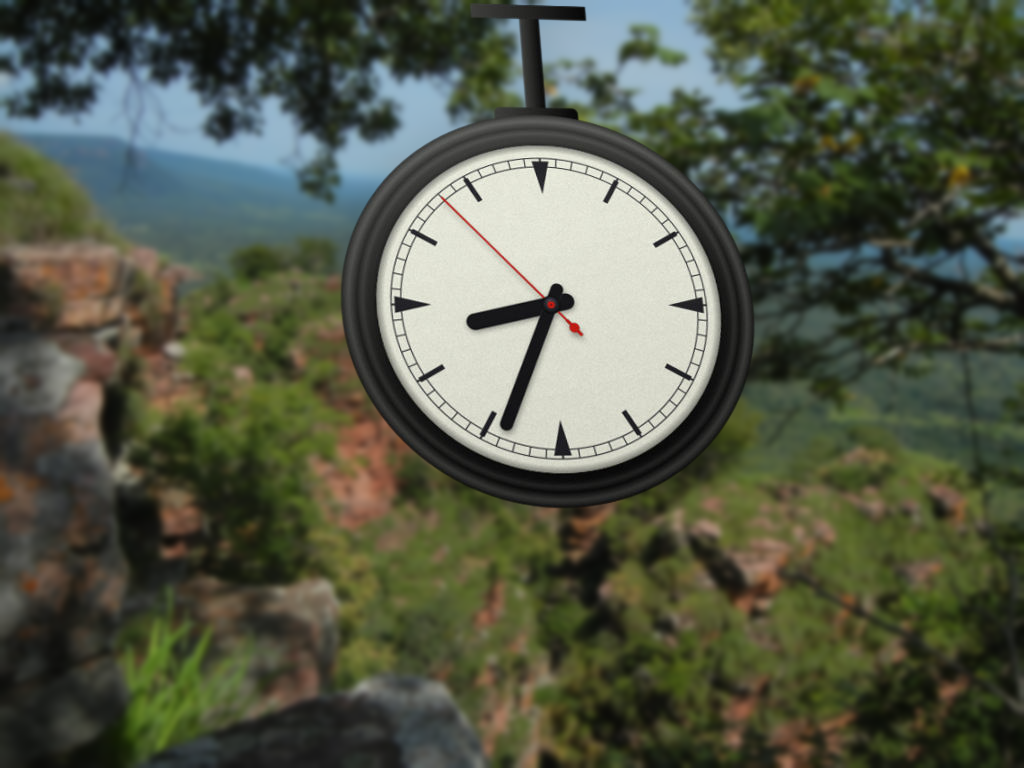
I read 8.33.53
